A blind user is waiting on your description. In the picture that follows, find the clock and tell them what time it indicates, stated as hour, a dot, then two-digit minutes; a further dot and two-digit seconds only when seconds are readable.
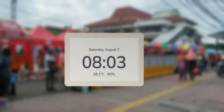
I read 8.03
